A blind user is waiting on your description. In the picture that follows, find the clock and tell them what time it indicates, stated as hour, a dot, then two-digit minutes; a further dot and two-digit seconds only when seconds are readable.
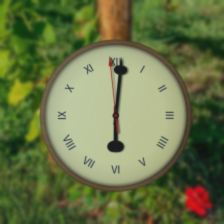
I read 6.00.59
